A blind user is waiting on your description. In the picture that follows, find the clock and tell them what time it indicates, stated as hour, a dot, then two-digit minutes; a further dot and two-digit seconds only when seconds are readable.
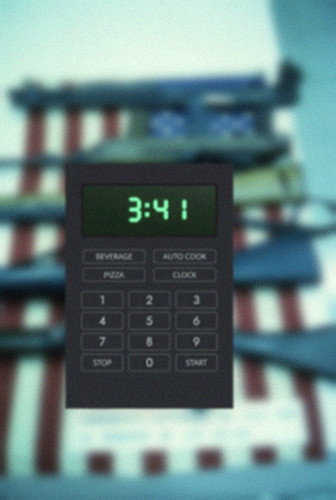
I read 3.41
